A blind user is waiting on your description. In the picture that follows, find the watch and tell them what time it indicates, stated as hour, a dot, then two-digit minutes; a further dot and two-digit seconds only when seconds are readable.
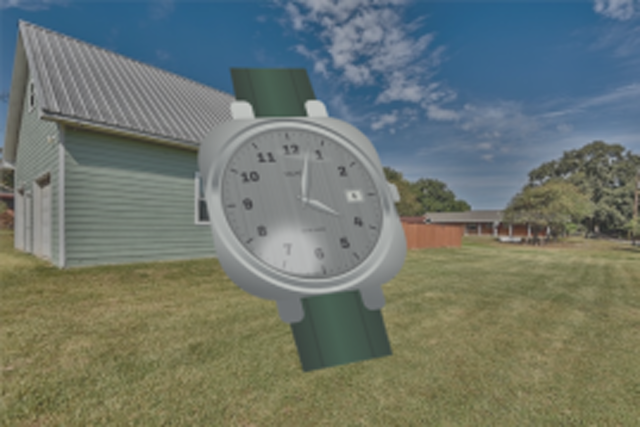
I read 4.03
